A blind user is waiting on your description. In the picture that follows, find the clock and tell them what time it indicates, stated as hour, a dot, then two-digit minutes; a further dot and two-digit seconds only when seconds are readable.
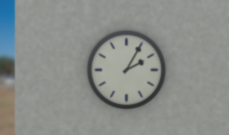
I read 2.05
